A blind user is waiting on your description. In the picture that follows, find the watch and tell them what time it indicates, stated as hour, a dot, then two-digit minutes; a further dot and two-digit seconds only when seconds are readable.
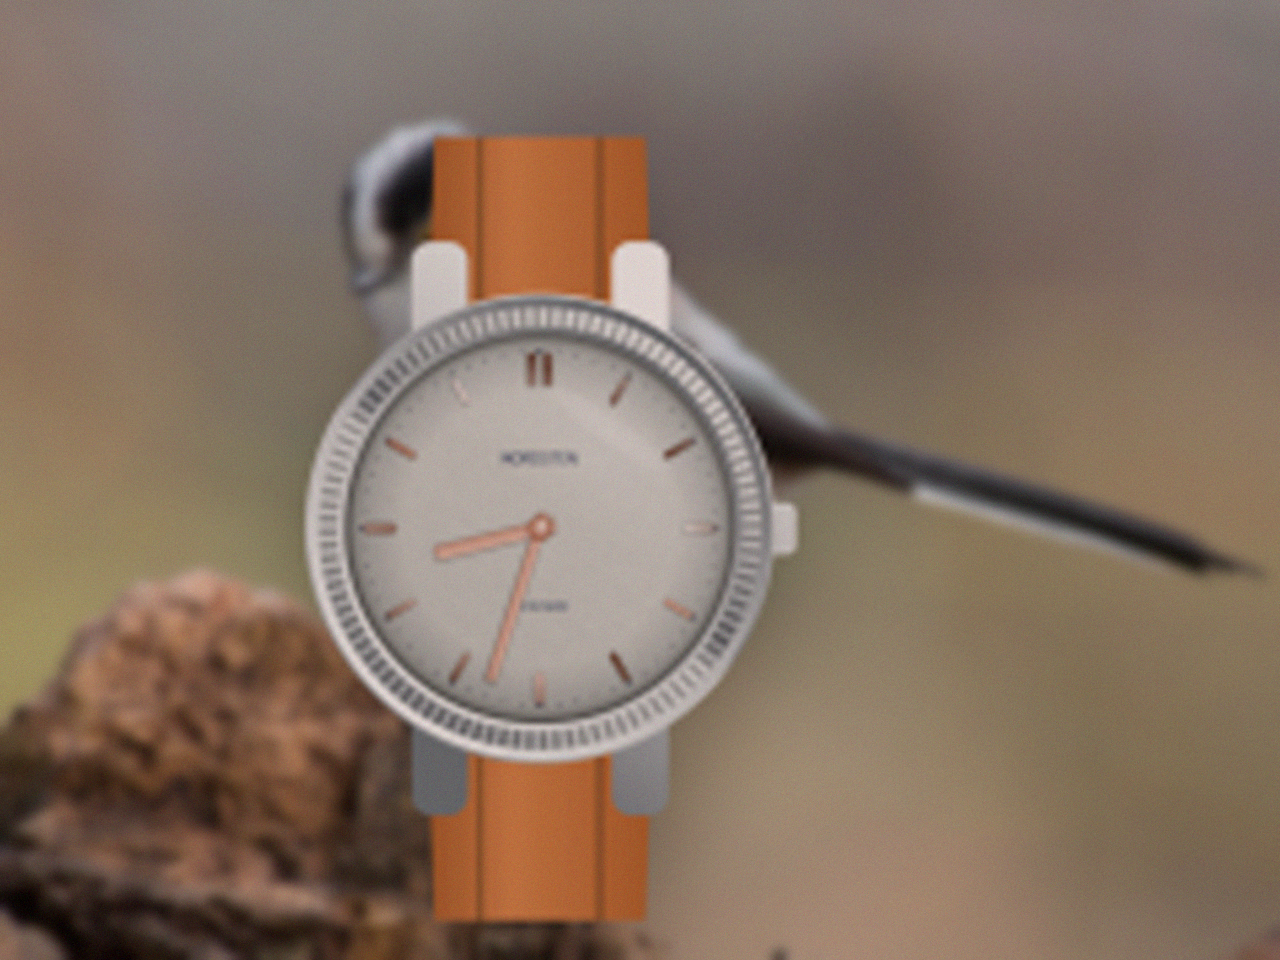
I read 8.33
